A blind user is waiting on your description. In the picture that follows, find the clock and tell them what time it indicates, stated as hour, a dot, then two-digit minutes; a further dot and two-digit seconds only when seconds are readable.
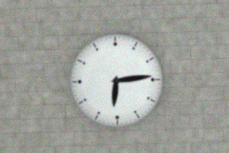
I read 6.14
